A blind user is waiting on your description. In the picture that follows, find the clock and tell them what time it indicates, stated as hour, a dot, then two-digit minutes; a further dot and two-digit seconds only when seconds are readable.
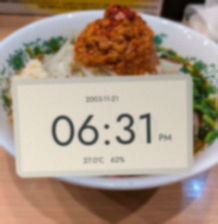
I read 6.31
